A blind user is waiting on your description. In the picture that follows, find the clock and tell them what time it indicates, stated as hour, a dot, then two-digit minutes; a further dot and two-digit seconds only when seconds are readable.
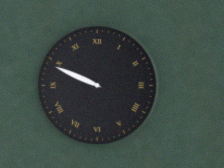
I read 9.49
